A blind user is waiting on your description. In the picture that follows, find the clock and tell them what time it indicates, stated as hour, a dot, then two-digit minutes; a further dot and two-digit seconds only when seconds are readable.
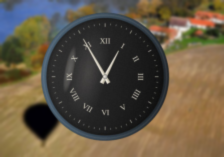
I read 12.55
